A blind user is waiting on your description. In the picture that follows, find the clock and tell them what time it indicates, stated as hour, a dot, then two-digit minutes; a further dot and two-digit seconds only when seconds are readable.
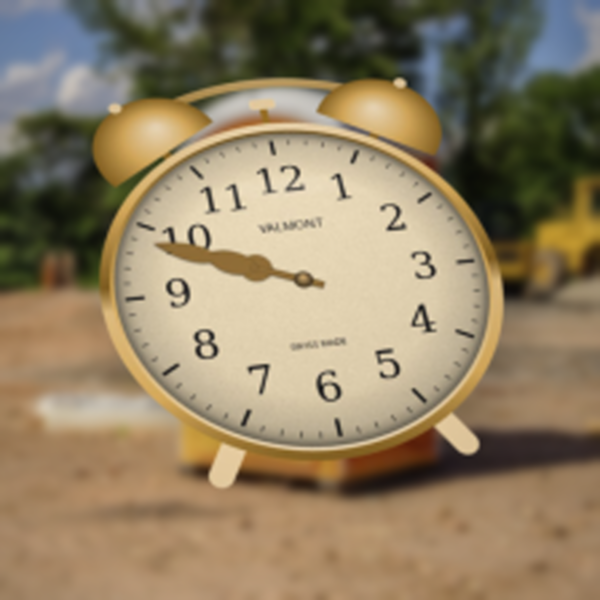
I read 9.49
